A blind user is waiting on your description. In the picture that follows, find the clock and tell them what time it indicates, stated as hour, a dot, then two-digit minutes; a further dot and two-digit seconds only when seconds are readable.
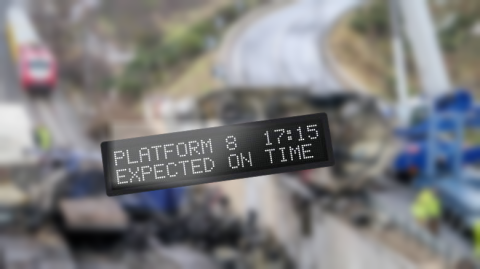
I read 17.15
